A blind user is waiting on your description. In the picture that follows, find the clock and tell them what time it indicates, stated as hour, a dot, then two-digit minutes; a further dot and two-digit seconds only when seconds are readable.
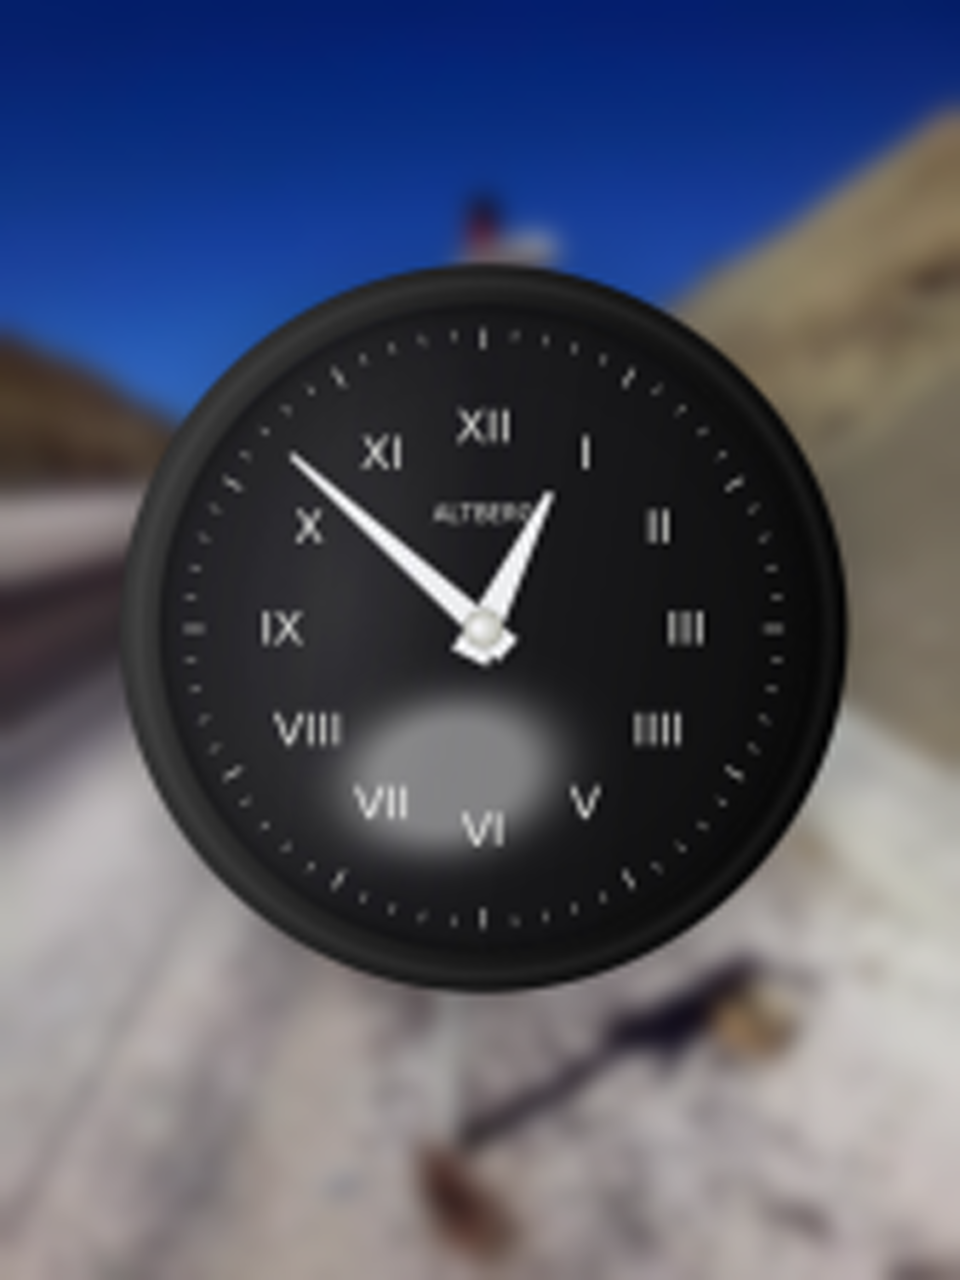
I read 12.52
